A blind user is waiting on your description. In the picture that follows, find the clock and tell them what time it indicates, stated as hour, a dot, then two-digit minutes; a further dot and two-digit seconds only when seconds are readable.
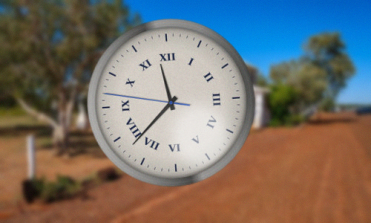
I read 11.37.47
